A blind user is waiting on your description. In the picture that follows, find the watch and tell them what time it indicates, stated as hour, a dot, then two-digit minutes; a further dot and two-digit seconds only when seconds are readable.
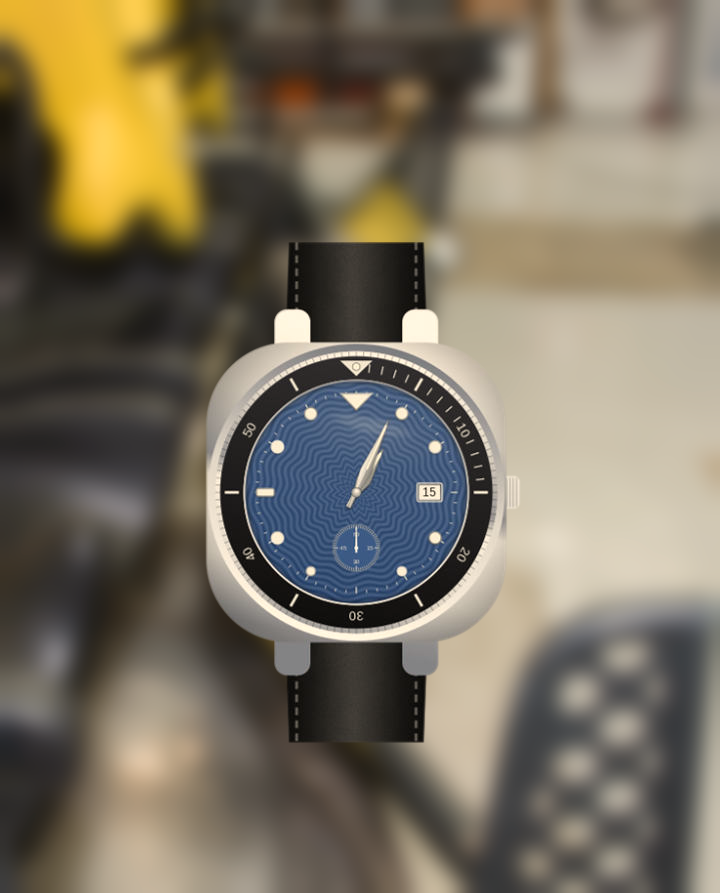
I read 1.04
